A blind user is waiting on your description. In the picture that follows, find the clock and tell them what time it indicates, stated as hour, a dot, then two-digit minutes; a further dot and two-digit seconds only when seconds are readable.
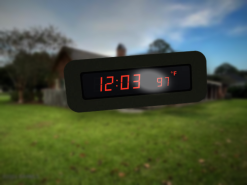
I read 12.03
